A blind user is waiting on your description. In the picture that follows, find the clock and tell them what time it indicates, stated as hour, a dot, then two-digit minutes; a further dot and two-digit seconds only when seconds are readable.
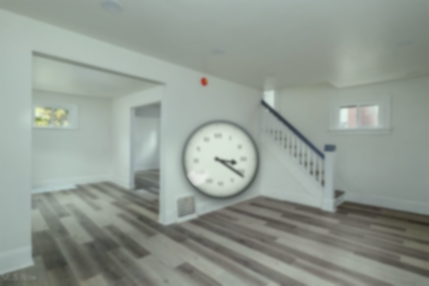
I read 3.21
